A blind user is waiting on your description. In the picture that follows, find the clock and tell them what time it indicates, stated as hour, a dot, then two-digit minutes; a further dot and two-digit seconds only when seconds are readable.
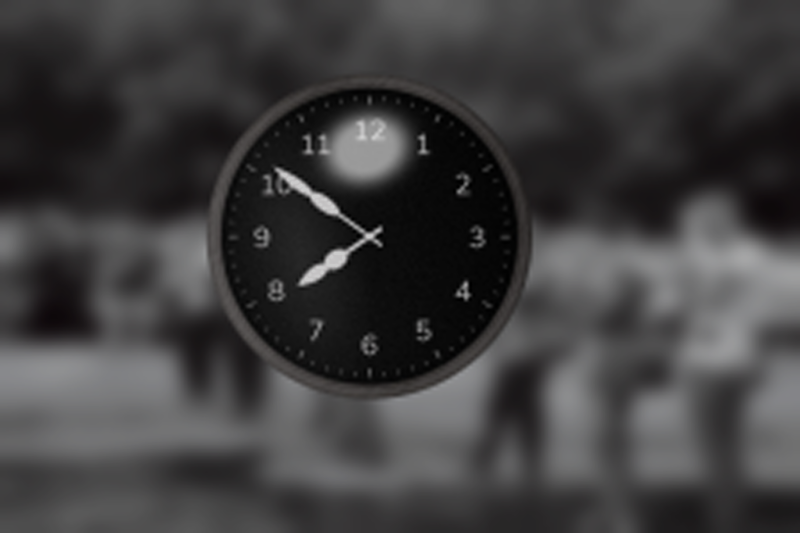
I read 7.51
